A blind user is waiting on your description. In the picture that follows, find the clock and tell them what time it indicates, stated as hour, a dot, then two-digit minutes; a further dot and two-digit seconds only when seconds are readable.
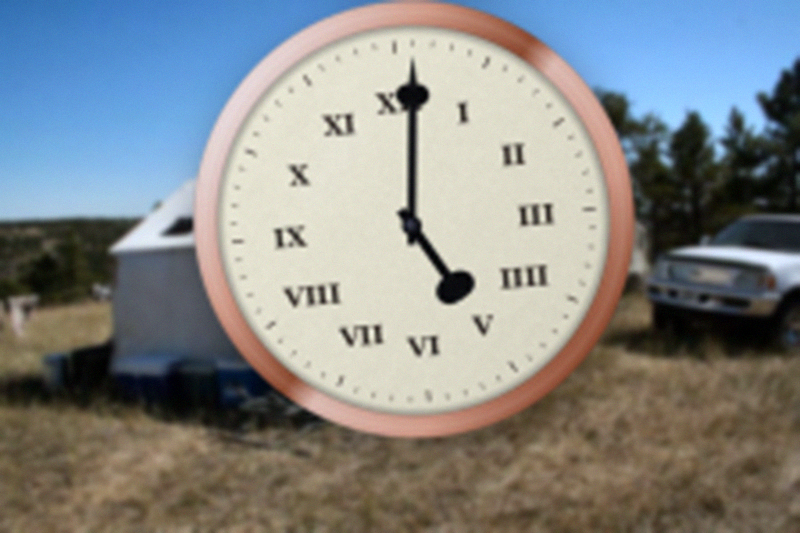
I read 5.01
